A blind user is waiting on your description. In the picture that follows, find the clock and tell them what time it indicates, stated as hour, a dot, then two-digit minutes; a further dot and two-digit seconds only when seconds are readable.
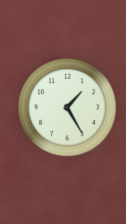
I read 1.25
